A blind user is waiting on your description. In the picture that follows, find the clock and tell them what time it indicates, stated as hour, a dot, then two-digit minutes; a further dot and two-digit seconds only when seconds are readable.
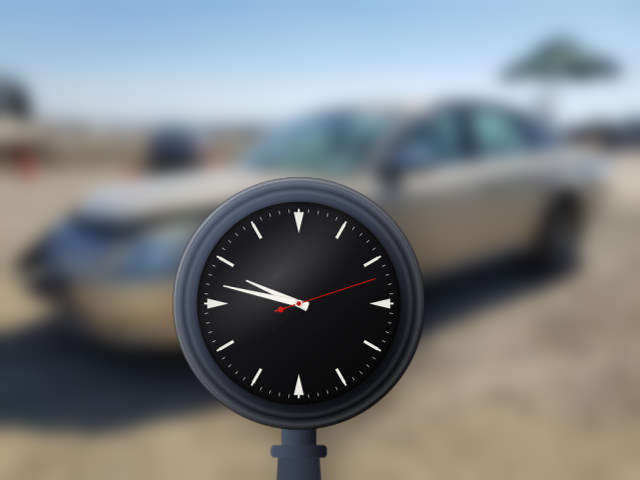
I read 9.47.12
